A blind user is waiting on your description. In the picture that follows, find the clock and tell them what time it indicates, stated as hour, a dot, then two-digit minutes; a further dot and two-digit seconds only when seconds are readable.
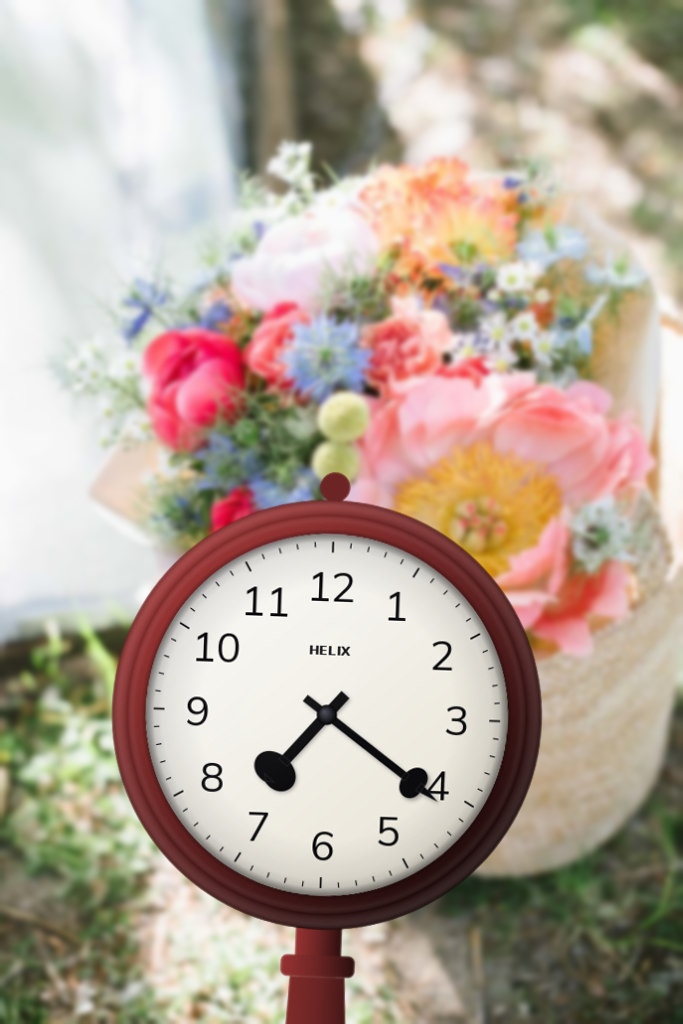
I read 7.21
